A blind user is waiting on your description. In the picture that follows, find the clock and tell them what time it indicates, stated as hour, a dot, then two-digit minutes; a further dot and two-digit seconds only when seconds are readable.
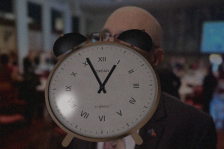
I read 12.56
